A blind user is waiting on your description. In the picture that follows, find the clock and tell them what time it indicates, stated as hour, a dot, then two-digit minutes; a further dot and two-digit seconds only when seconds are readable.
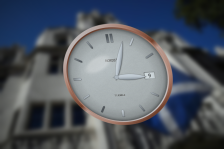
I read 3.03
